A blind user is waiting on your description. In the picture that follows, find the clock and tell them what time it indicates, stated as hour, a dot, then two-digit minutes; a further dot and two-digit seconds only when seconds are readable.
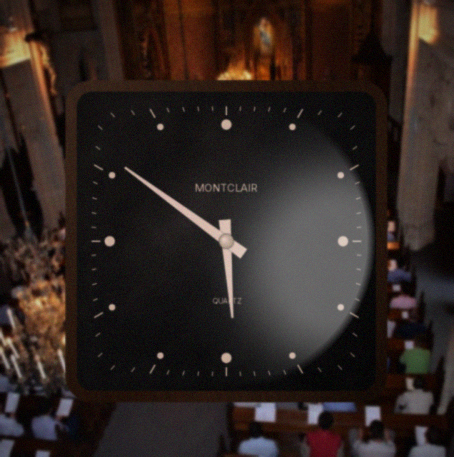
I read 5.51
